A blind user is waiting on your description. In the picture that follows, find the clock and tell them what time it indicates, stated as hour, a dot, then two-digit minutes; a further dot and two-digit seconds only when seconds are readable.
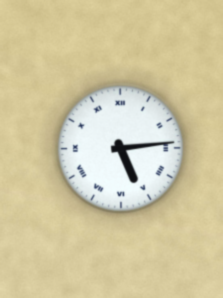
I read 5.14
